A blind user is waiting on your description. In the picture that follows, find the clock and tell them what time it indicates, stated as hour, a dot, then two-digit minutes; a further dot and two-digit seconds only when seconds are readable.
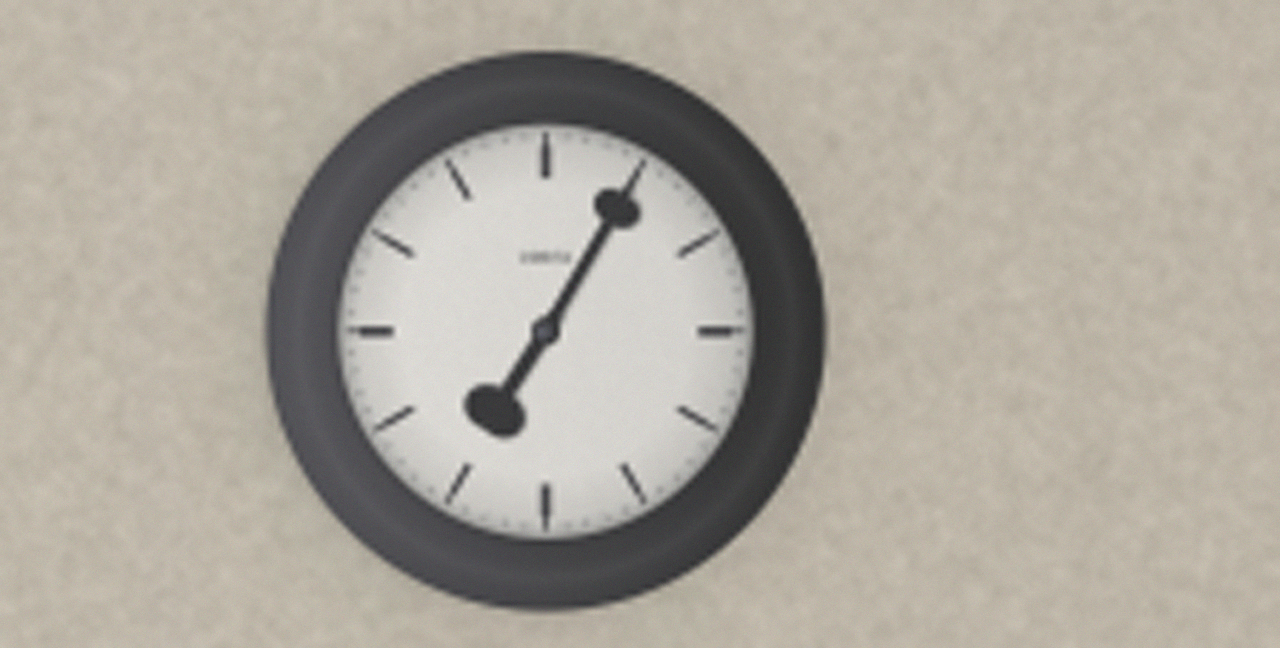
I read 7.05
